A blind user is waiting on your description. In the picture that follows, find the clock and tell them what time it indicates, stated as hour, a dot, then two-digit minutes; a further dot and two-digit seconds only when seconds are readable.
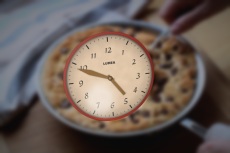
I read 4.49
